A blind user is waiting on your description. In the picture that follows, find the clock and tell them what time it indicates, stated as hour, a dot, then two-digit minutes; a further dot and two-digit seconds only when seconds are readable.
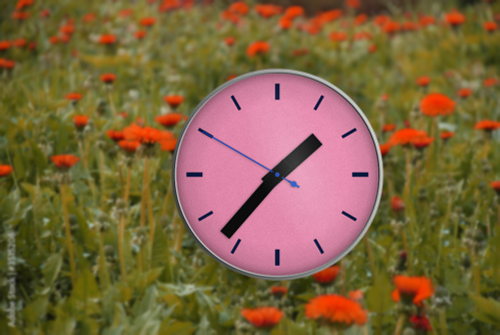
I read 1.36.50
